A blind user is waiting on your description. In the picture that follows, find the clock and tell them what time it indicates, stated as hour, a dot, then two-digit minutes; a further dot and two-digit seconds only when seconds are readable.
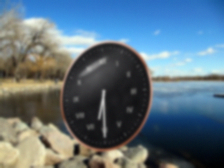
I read 6.30
